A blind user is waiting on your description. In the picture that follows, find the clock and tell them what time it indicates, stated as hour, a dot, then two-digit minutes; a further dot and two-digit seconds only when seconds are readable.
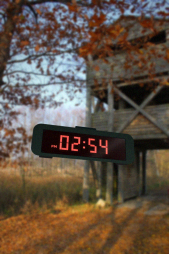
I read 2.54
